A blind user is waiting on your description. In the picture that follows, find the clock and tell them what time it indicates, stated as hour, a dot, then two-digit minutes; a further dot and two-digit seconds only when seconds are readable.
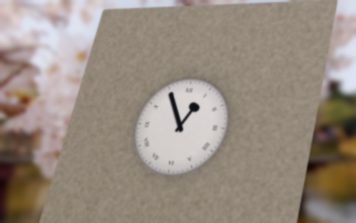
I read 12.55
